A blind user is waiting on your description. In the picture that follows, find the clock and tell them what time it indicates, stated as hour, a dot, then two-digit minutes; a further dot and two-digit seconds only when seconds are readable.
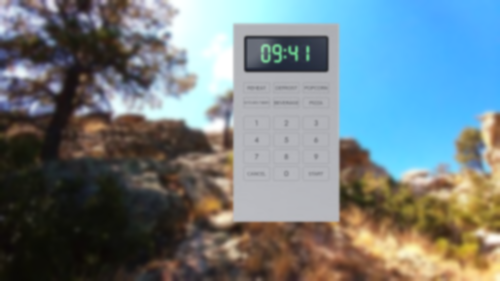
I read 9.41
